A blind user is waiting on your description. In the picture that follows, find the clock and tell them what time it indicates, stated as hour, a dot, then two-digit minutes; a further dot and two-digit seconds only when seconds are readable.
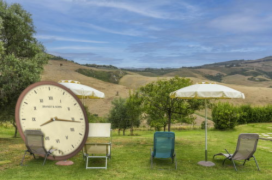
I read 8.16
